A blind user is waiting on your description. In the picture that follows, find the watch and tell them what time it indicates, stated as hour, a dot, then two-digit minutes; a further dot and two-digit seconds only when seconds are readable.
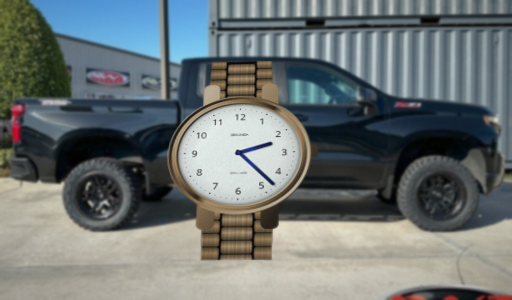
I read 2.23
